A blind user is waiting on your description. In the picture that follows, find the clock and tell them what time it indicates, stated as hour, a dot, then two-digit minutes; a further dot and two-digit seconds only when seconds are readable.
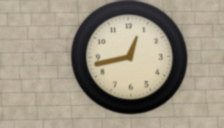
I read 12.43
